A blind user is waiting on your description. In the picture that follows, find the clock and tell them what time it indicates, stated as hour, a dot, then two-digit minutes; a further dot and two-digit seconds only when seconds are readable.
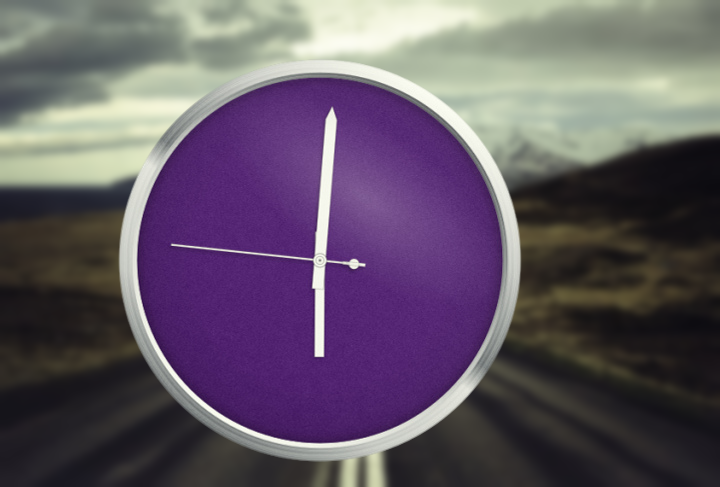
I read 6.00.46
